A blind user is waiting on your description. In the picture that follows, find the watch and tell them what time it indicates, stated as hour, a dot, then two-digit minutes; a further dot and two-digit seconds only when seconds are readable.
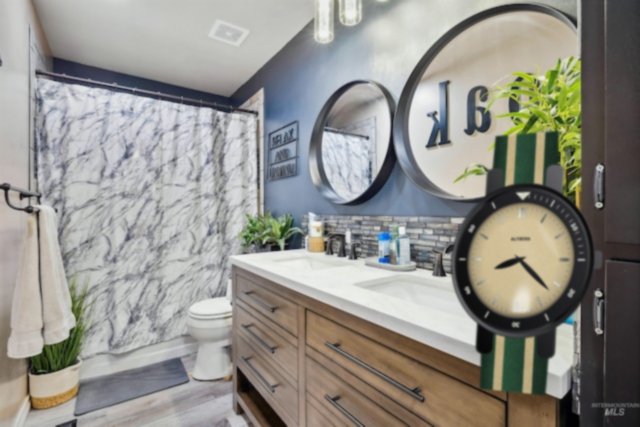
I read 8.22
